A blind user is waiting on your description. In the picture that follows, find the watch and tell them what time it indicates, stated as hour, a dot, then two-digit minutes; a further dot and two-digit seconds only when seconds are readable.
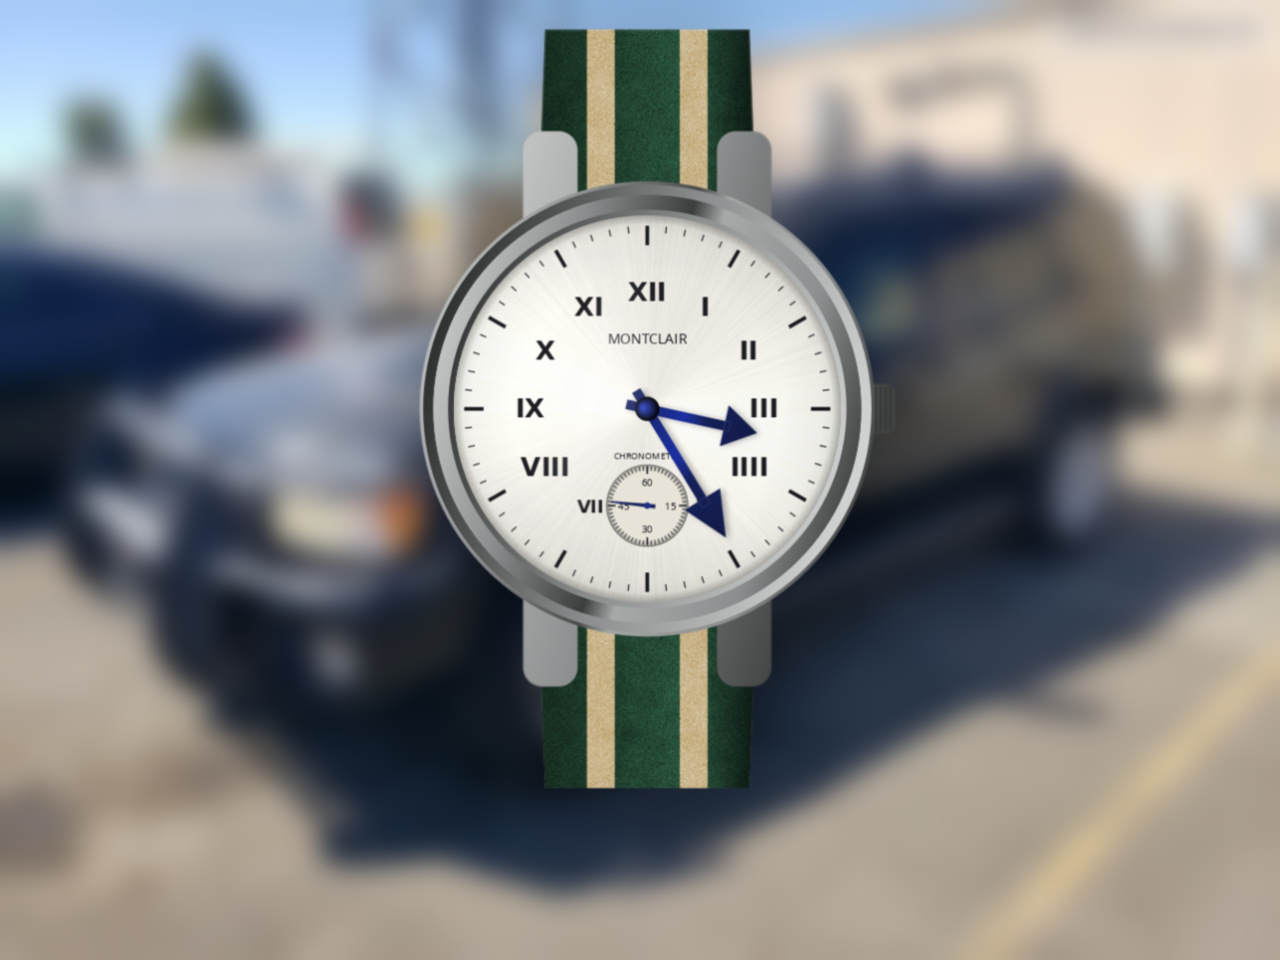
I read 3.24.46
